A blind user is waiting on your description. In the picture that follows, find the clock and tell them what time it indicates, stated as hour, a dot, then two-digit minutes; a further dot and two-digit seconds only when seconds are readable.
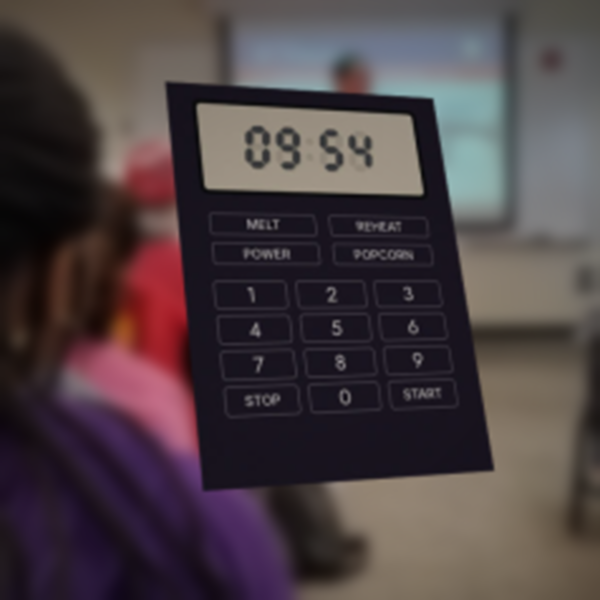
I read 9.54
